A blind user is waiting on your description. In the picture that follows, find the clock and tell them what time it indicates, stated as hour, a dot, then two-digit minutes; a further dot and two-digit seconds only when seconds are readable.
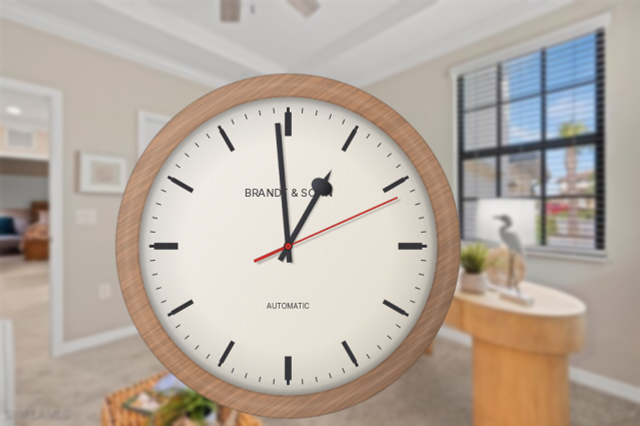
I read 12.59.11
